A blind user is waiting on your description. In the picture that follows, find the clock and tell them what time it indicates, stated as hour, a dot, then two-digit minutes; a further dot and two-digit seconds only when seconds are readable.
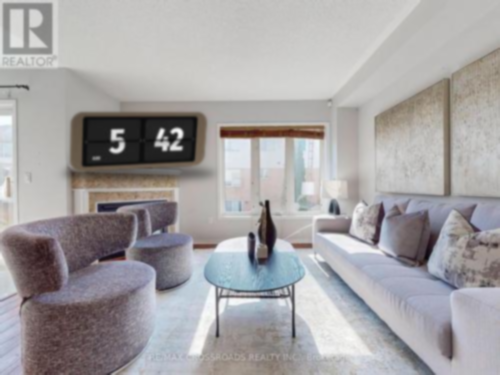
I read 5.42
